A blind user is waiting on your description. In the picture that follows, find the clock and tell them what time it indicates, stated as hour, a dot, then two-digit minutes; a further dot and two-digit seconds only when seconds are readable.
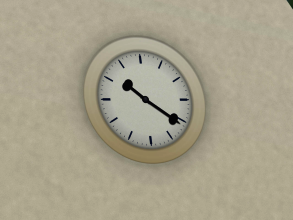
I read 10.21
